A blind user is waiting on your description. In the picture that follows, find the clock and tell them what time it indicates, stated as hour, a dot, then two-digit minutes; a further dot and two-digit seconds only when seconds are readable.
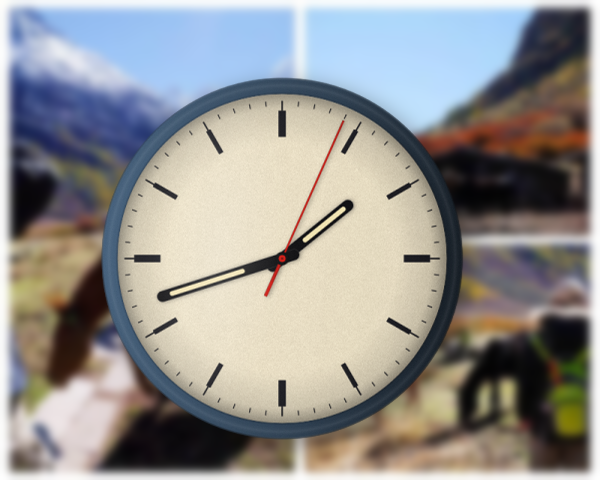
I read 1.42.04
